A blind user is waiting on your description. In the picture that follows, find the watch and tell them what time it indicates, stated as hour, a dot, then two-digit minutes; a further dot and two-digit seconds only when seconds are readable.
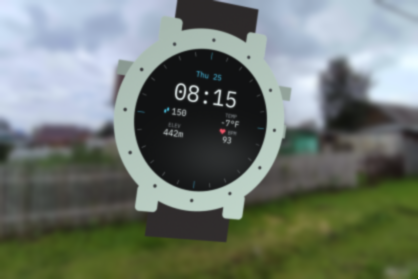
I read 8.15
